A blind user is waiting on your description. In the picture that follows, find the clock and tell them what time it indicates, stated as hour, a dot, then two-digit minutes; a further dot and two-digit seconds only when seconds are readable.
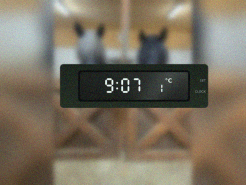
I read 9.07
